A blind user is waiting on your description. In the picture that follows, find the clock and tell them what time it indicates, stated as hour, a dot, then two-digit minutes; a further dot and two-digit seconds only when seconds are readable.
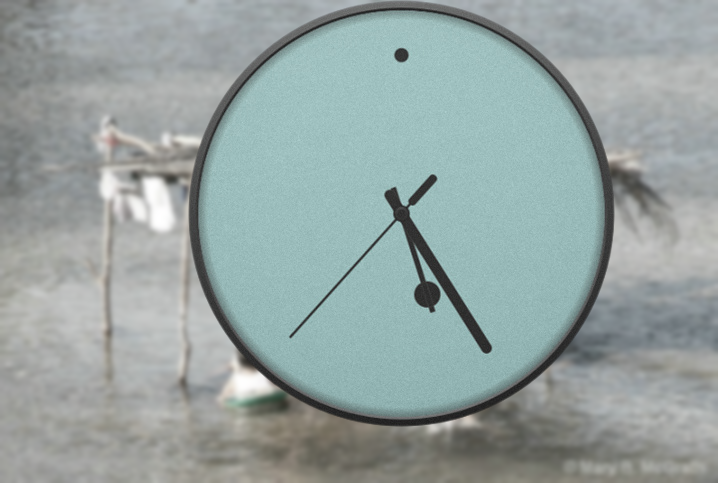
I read 5.24.37
